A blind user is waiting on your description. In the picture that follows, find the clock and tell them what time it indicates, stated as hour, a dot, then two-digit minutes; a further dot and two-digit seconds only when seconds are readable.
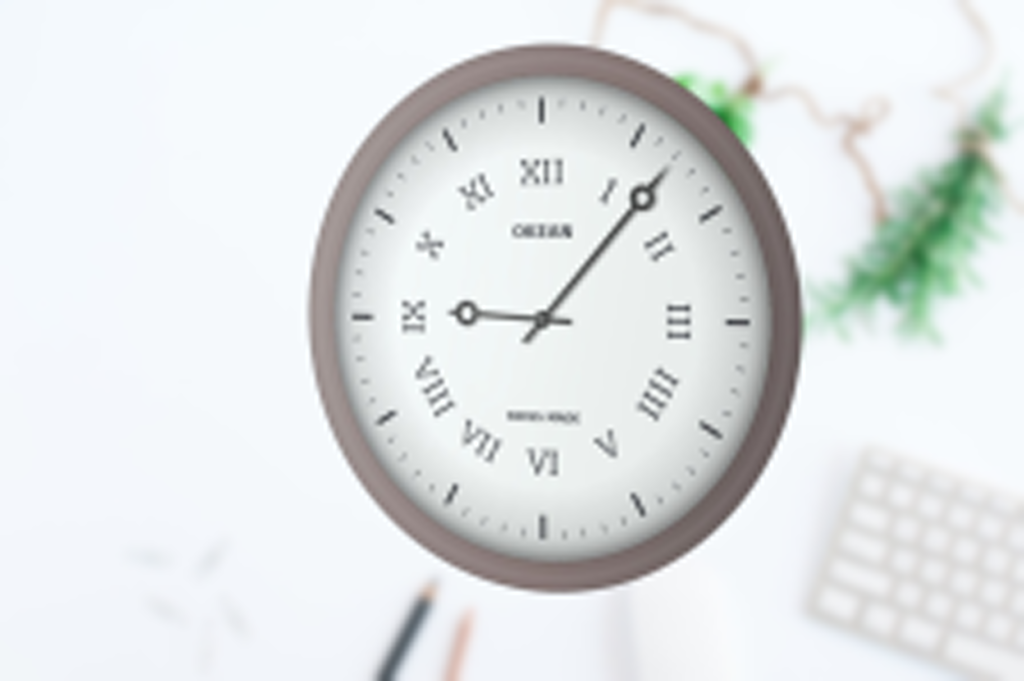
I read 9.07
